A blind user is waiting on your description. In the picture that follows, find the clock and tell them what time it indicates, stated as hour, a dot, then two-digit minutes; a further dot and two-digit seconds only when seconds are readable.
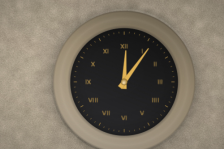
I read 12.06
